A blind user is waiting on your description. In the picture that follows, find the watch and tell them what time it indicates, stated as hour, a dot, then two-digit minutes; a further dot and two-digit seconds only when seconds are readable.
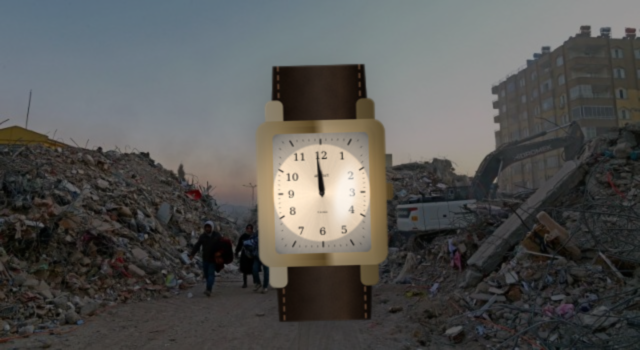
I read 11.59
